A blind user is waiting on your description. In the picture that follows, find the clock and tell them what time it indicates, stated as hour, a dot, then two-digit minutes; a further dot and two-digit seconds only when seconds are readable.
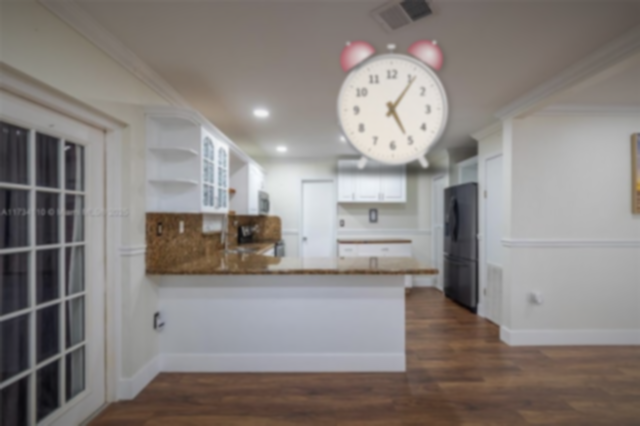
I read 5.06
